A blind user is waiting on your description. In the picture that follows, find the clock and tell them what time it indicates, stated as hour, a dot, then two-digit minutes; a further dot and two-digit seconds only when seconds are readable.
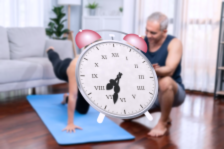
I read 7.33
